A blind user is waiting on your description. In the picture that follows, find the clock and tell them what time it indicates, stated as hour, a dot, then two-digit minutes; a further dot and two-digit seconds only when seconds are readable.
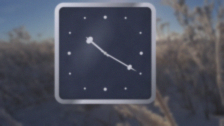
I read 10.20
